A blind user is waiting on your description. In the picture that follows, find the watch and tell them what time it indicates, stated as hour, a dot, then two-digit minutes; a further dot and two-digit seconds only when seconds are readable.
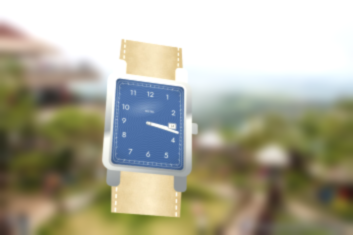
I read 3.17
